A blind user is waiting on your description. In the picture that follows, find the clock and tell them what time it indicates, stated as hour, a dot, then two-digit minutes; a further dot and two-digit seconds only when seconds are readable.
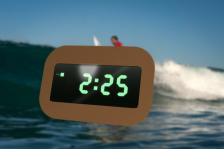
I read 2.25
